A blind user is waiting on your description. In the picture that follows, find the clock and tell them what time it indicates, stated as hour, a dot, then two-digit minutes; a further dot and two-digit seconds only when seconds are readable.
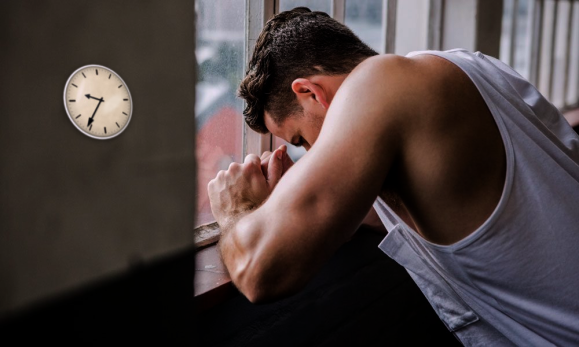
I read 9.36
